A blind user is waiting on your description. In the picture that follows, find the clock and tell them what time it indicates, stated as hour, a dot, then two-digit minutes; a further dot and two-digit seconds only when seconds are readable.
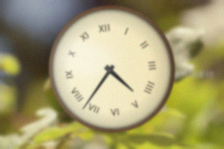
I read 4.37
